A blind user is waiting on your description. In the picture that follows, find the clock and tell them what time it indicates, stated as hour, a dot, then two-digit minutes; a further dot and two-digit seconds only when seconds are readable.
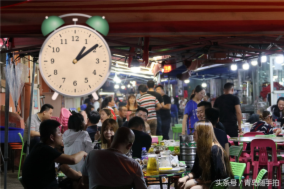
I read 1.09
